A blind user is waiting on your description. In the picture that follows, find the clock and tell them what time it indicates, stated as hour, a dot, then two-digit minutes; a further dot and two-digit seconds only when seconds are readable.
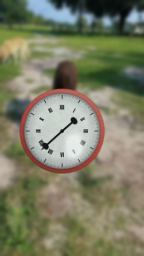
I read 1.38
